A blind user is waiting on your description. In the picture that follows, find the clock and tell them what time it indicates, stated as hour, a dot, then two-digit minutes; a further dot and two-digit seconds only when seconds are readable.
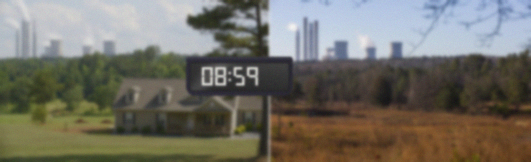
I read 8.59
